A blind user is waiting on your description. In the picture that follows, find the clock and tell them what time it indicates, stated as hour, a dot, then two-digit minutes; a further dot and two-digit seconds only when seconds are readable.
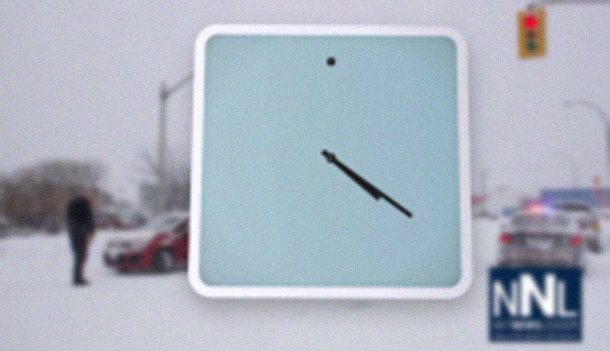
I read 4.21
